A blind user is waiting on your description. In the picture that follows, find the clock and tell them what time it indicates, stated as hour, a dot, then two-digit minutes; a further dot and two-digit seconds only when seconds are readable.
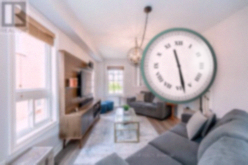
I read 11.28
